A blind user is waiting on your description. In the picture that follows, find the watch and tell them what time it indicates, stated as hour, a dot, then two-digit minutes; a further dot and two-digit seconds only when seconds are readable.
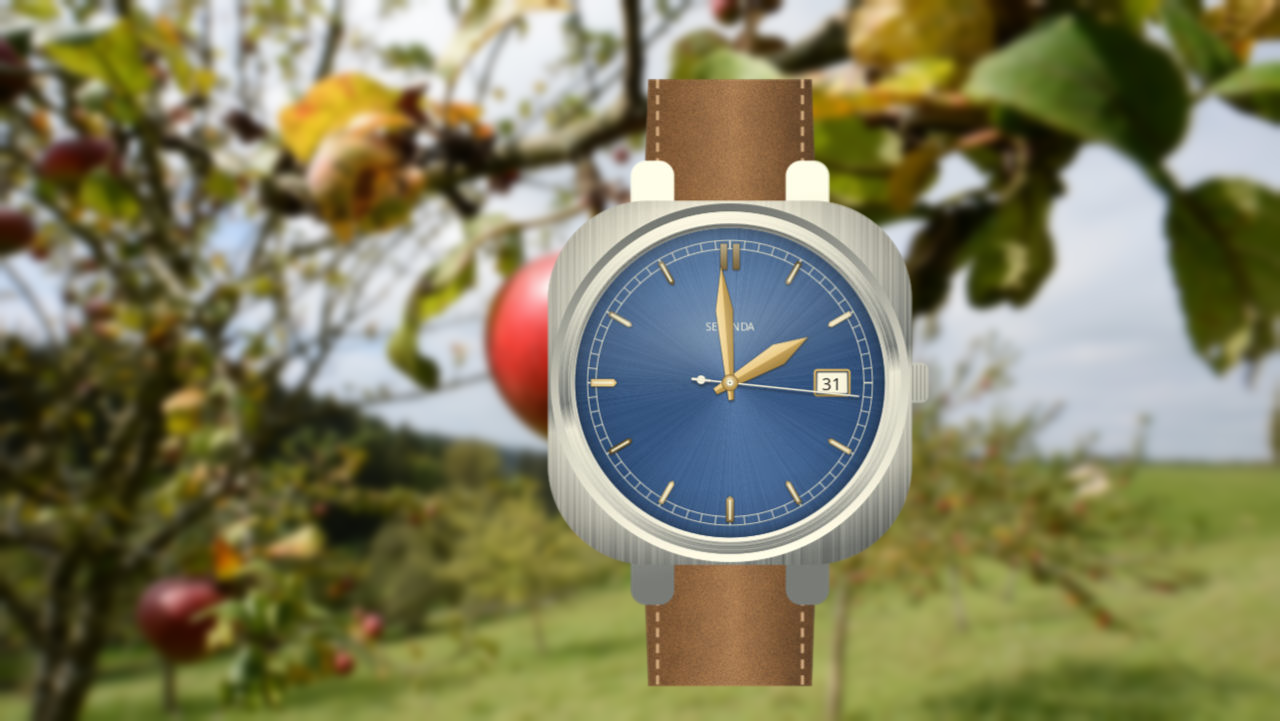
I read 1.59.16
